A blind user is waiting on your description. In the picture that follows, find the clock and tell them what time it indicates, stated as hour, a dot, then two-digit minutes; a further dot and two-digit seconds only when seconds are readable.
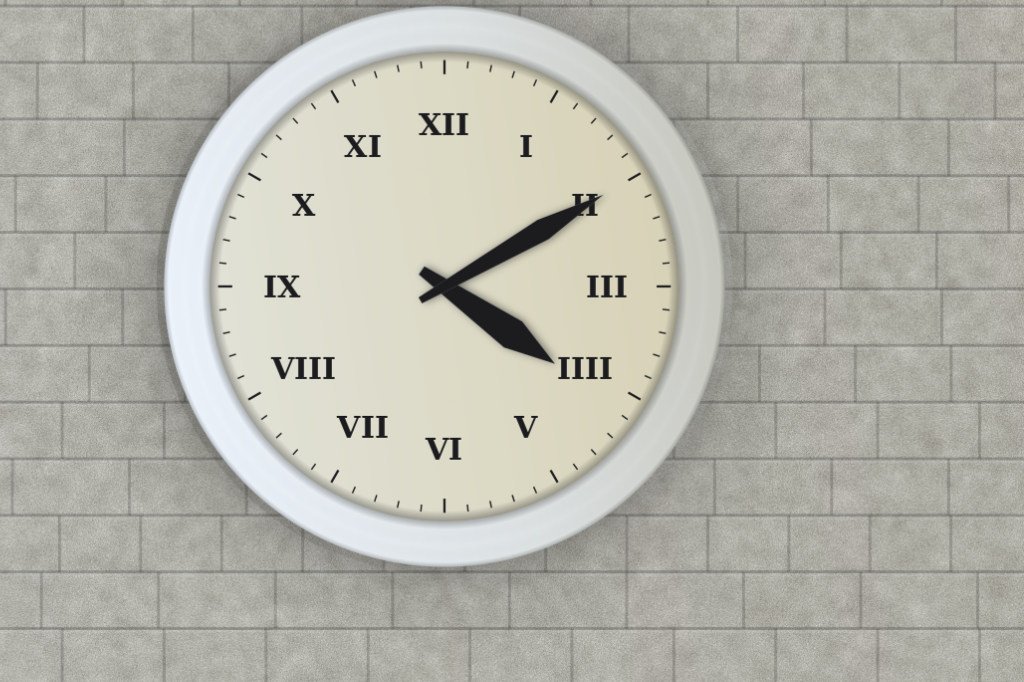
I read 4.10
